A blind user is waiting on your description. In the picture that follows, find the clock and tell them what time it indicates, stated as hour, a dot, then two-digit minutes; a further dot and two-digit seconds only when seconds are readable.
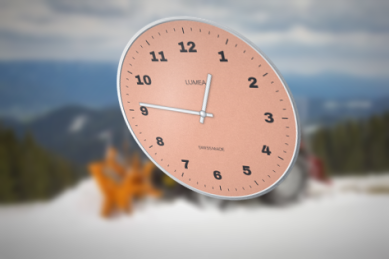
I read 12.46
